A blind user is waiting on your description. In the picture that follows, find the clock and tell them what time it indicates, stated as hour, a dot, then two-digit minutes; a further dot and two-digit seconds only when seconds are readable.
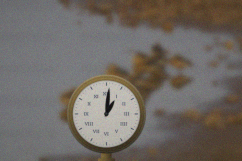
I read 1.01
